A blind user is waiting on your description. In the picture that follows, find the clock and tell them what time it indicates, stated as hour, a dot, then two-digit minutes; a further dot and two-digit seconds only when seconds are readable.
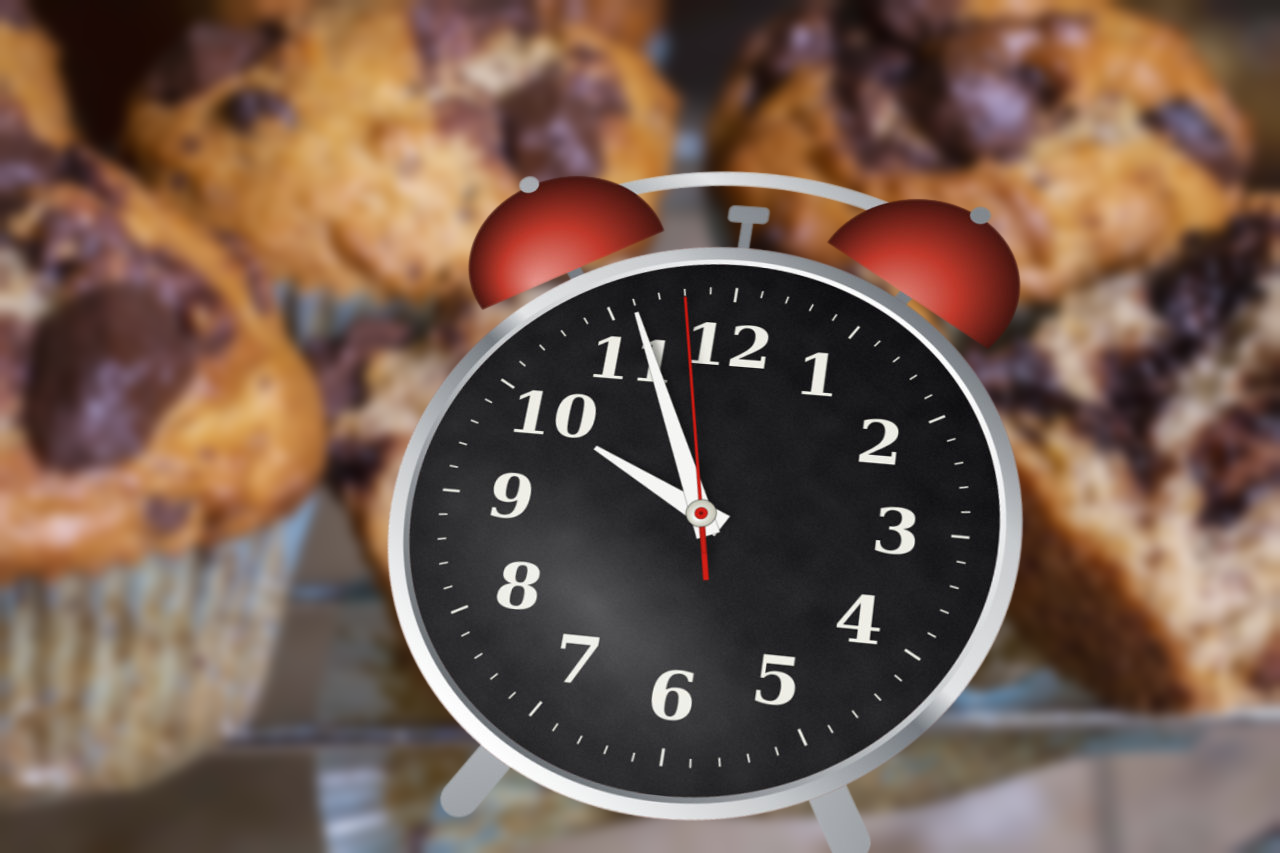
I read 9.55.58
